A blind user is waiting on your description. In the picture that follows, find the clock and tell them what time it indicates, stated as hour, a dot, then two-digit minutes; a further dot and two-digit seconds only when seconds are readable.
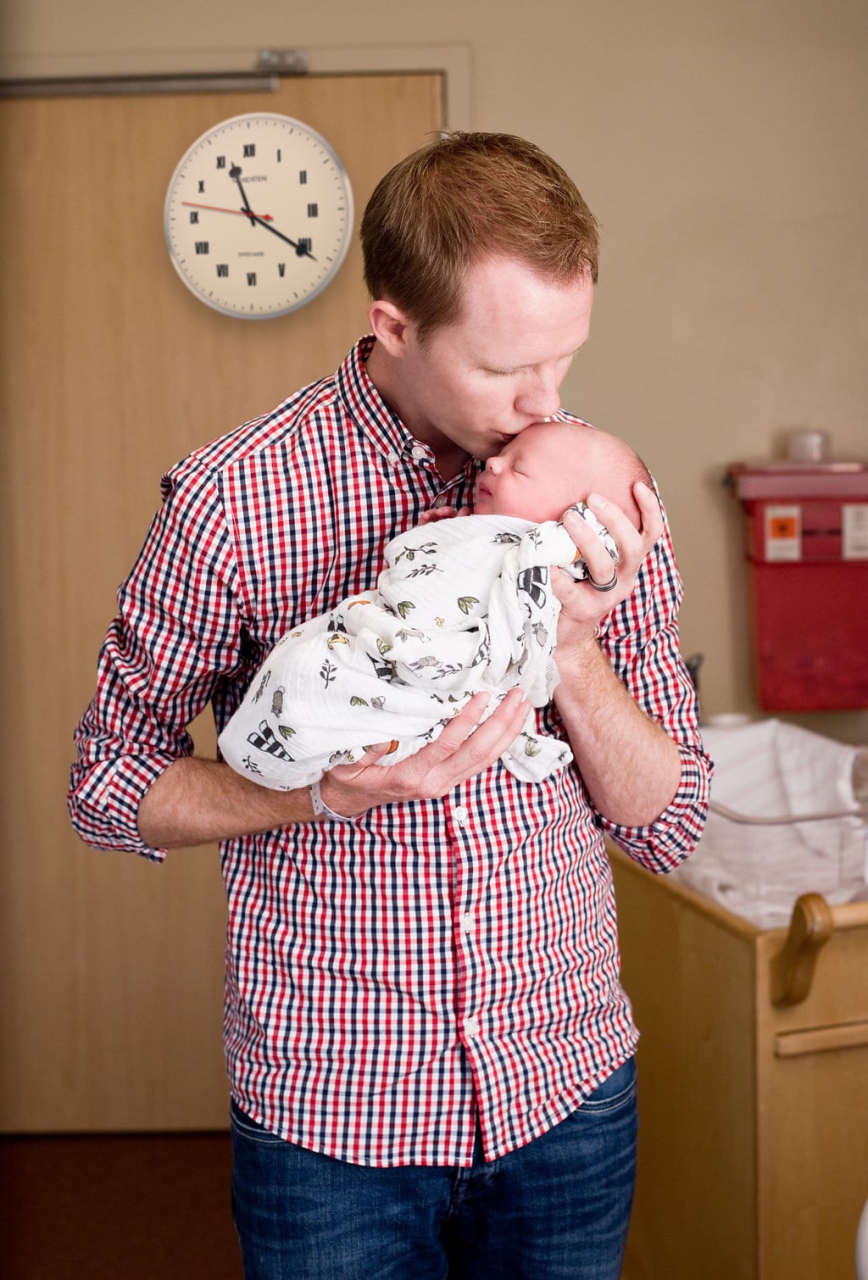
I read 11.20.47
